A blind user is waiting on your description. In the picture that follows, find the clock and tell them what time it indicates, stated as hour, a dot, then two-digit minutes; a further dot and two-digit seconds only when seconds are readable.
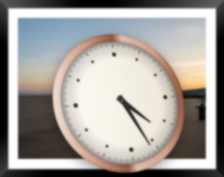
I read 4.26
